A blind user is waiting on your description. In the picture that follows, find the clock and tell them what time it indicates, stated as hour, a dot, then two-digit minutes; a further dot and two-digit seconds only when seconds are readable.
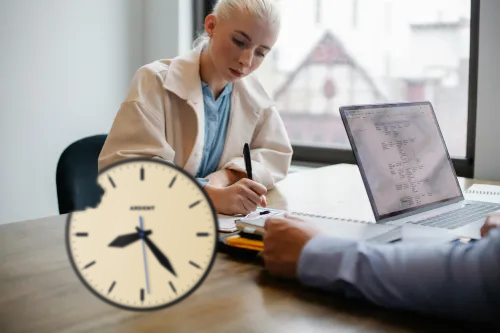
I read 8.23.29
